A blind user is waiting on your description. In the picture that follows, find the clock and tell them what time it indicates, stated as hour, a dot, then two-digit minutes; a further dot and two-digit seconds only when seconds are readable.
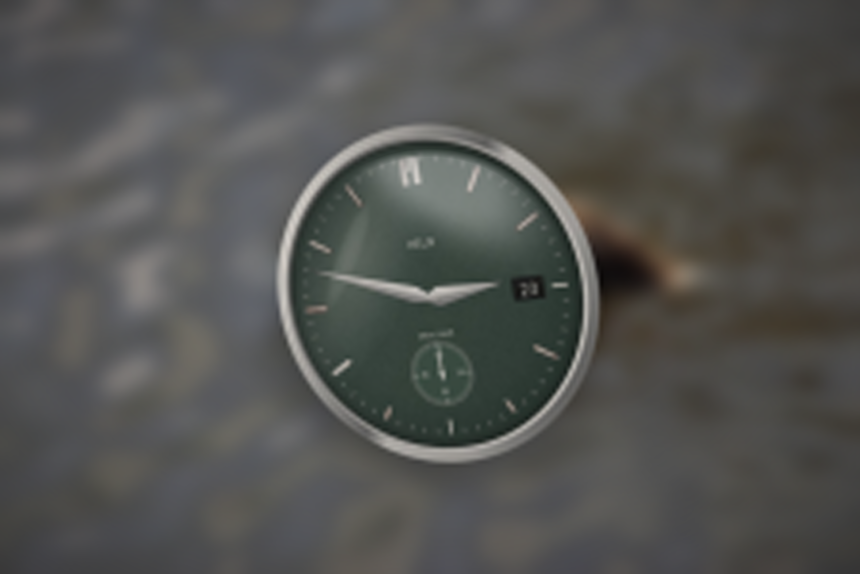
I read 2.48
